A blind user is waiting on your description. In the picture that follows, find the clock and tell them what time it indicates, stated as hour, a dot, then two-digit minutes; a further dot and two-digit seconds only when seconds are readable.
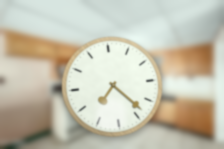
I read 7.23
